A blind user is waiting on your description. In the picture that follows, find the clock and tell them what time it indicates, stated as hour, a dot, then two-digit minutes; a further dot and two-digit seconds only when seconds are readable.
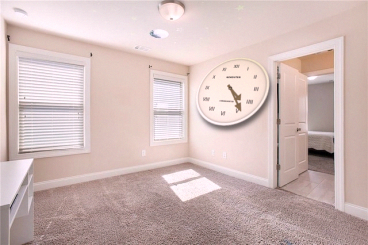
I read 4.24
